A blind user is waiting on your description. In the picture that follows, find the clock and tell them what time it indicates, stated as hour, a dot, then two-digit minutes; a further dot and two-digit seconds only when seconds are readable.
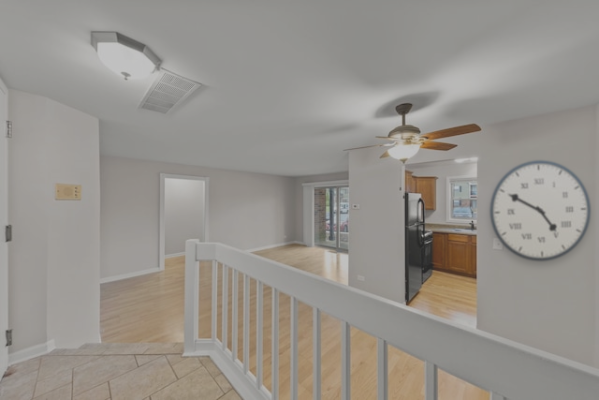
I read 4.50
